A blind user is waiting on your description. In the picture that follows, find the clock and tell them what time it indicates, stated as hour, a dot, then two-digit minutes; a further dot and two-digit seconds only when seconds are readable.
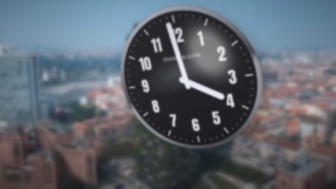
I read 3.59
